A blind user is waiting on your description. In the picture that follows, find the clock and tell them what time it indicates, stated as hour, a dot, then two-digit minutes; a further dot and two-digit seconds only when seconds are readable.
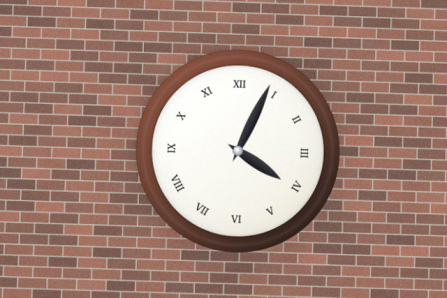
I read 4.04
